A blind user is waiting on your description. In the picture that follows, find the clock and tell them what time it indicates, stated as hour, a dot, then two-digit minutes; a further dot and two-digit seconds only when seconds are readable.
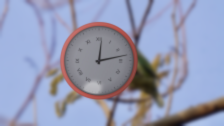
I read 12.13
